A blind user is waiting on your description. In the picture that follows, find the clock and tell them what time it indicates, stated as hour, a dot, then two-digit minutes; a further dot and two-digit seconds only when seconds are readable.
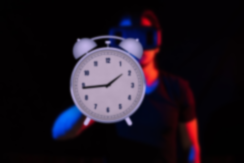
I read 1.44
